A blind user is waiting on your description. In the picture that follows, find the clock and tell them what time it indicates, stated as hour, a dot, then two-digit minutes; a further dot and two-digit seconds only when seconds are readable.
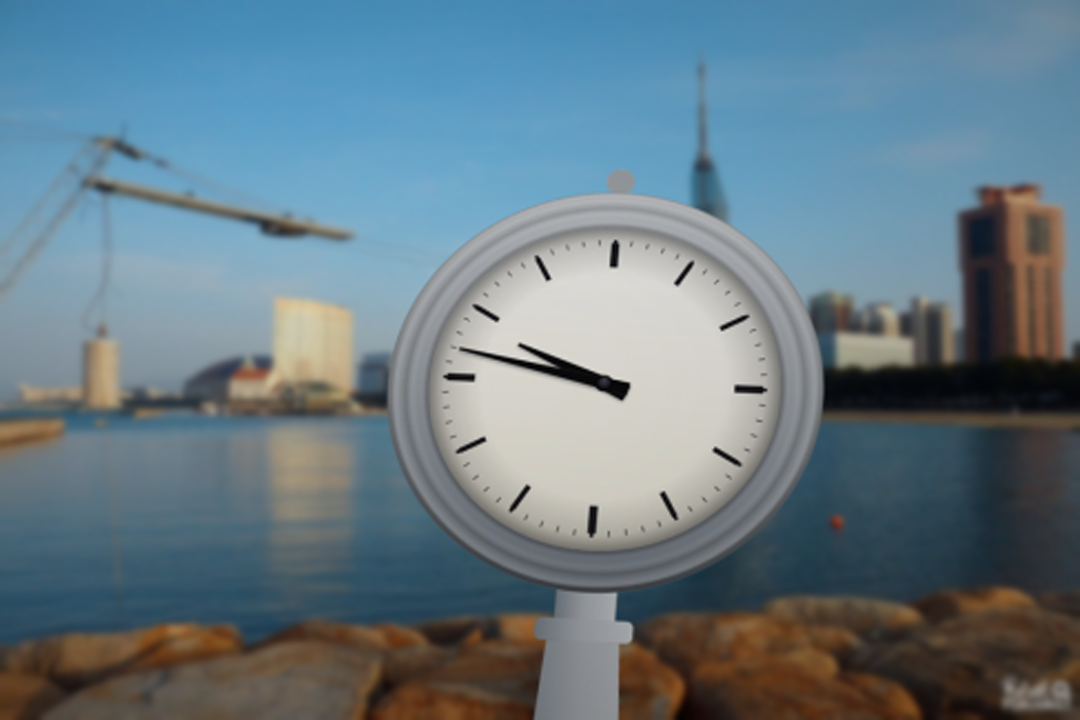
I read 9.47
